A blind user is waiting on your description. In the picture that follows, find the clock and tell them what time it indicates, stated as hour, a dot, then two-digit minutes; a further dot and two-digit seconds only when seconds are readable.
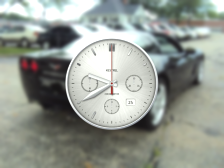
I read 9.40
